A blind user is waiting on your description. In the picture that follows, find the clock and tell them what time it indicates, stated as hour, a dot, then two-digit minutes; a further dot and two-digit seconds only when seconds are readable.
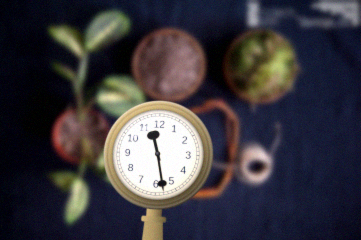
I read 11.28
